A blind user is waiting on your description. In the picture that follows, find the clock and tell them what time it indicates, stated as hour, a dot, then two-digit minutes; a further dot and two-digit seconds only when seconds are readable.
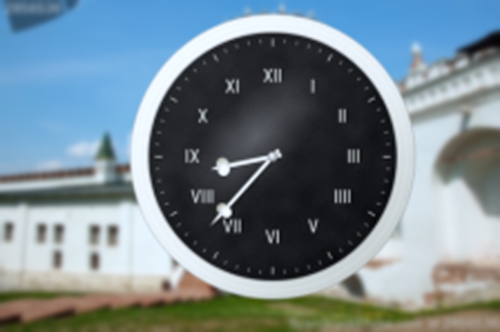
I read 8.37
